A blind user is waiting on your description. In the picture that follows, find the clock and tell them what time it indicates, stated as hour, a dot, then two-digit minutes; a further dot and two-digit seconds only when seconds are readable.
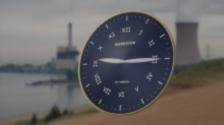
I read 9.15
